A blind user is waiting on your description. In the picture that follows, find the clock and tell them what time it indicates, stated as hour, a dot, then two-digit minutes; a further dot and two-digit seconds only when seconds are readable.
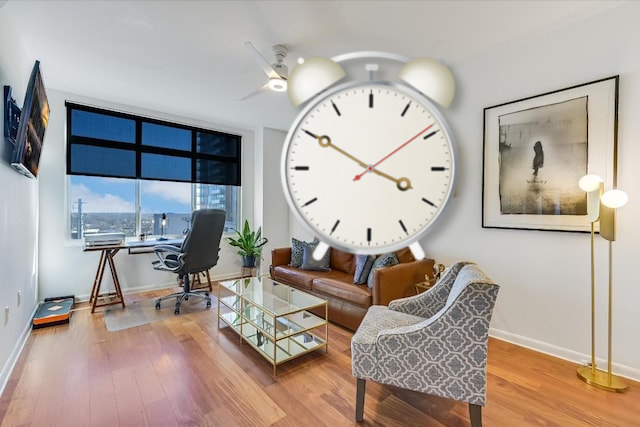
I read 3.50.09
